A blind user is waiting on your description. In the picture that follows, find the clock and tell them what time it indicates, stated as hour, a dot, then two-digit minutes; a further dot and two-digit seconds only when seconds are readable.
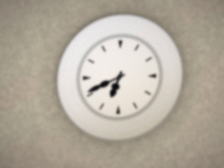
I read 6.41
